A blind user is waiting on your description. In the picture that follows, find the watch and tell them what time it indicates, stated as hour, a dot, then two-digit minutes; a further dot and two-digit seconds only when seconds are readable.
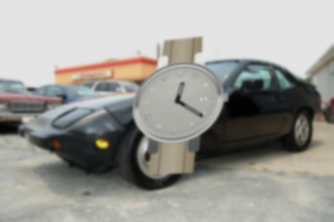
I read 12.21
